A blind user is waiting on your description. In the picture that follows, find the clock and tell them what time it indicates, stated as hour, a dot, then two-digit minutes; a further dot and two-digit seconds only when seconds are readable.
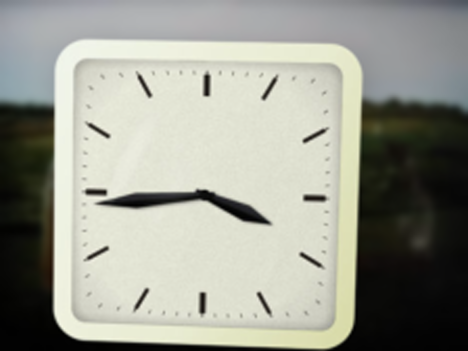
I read 3.44
